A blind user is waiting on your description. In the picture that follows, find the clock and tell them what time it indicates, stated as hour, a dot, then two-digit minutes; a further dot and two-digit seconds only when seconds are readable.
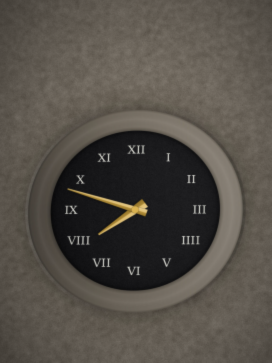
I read 7.48
